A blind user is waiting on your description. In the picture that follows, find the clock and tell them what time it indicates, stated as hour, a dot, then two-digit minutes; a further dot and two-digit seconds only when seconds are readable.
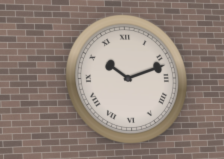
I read 10.12
